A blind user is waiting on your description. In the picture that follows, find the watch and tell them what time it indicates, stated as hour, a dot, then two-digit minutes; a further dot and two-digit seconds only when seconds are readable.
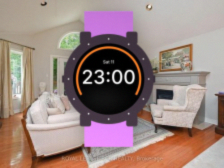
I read 23.00
